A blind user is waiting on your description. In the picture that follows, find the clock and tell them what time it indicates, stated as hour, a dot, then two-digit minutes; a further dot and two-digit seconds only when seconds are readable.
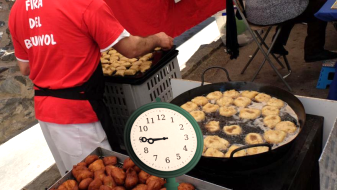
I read 8.45
